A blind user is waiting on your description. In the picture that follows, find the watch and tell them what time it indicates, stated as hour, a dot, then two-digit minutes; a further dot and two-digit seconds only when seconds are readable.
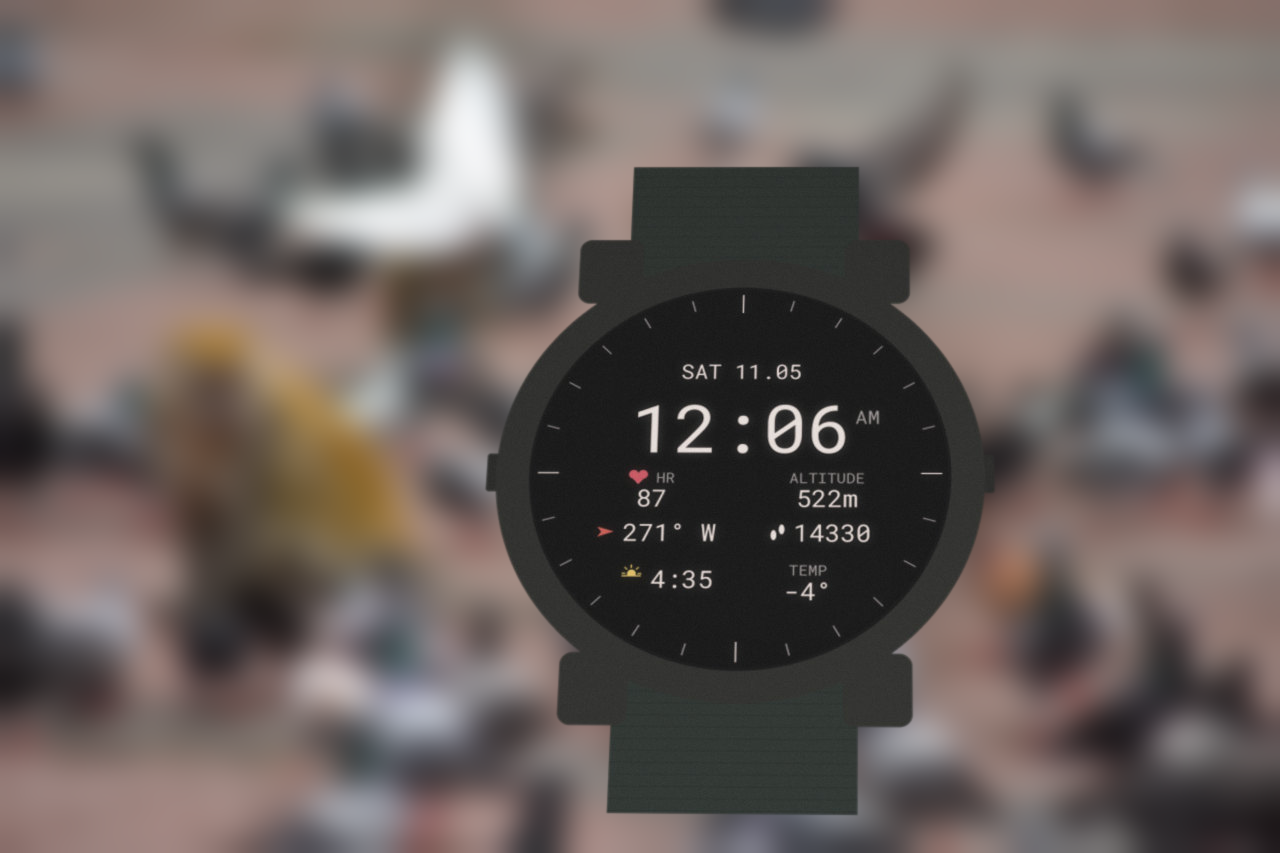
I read 12.06
